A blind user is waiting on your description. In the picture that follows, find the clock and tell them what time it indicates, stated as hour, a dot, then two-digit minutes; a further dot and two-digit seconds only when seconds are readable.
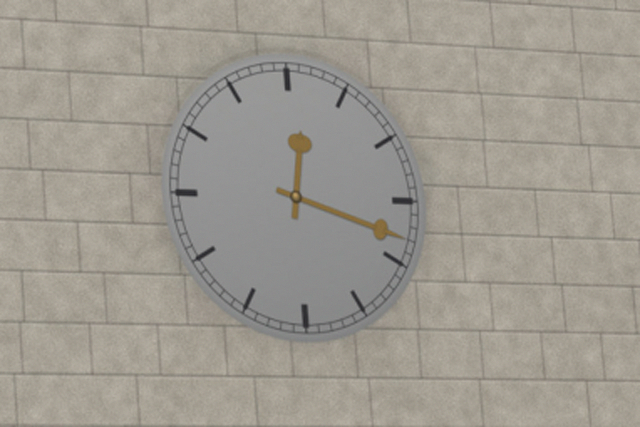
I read 12.18
